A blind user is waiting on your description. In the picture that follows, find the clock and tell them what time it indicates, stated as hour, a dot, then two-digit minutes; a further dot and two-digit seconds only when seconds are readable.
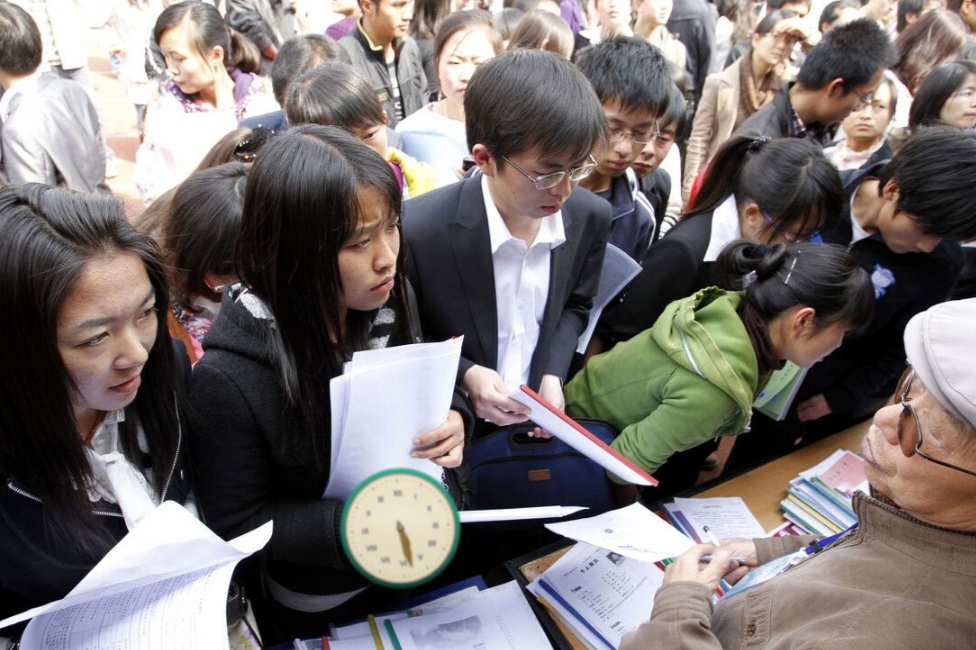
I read 5.28
